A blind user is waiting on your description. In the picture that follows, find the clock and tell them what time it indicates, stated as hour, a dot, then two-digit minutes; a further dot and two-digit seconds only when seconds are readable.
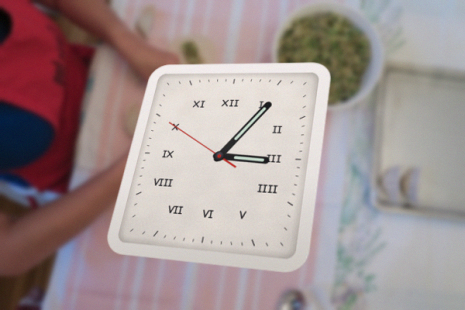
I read 3.05.50
